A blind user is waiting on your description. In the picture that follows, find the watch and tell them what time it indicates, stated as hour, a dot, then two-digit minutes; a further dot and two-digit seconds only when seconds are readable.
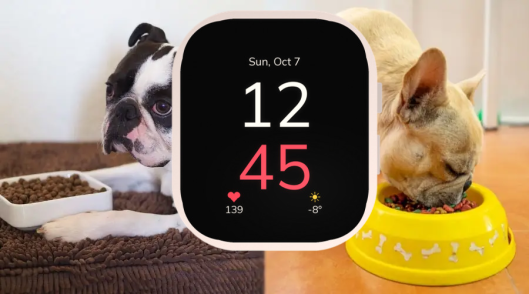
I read 12.45
